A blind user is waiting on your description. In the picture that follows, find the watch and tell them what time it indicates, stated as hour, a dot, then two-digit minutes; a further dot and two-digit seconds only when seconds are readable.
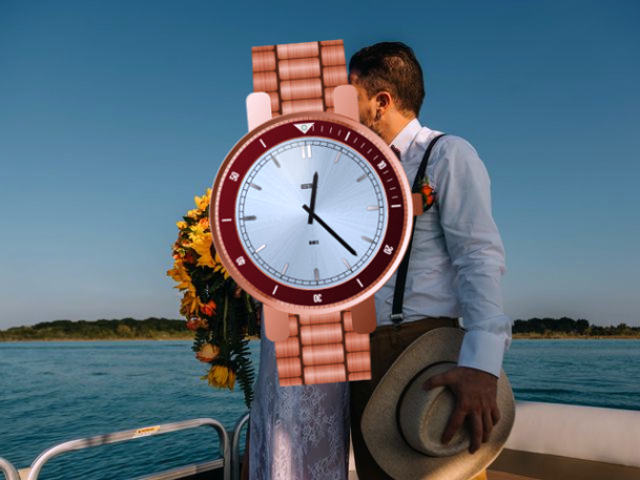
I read 12.23
